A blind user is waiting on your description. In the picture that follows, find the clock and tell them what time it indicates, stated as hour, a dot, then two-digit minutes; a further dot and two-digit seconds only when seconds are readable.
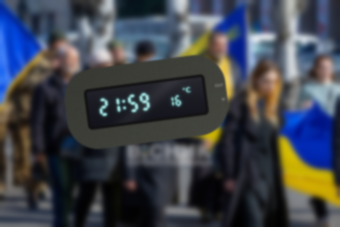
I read 21.59
